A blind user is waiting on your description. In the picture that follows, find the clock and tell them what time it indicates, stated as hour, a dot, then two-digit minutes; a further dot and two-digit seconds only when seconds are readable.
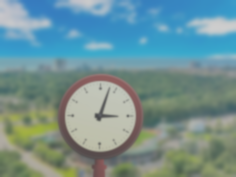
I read 3.03
